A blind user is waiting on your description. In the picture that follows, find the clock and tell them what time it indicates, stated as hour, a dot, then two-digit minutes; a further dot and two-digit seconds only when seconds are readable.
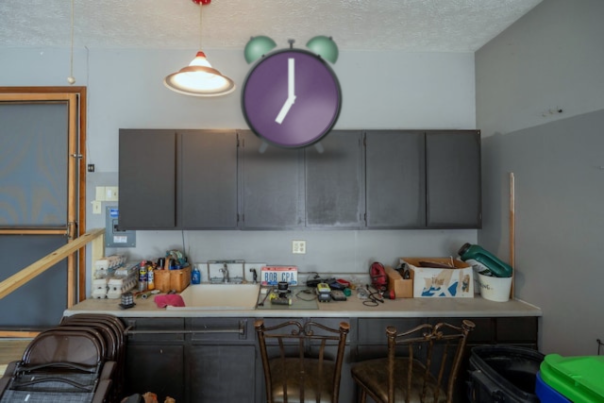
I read 7.00
